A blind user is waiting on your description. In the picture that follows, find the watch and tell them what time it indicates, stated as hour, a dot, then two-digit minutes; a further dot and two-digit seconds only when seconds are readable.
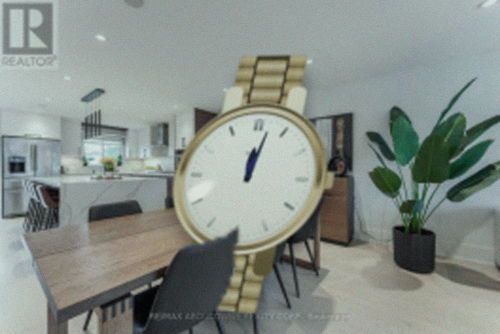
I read 12.02
